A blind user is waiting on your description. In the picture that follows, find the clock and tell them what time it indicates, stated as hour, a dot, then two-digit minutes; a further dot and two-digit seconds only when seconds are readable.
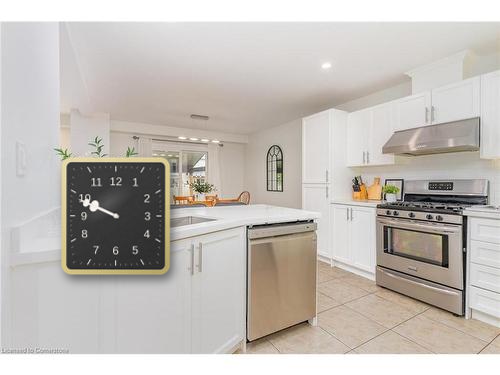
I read 9.49
